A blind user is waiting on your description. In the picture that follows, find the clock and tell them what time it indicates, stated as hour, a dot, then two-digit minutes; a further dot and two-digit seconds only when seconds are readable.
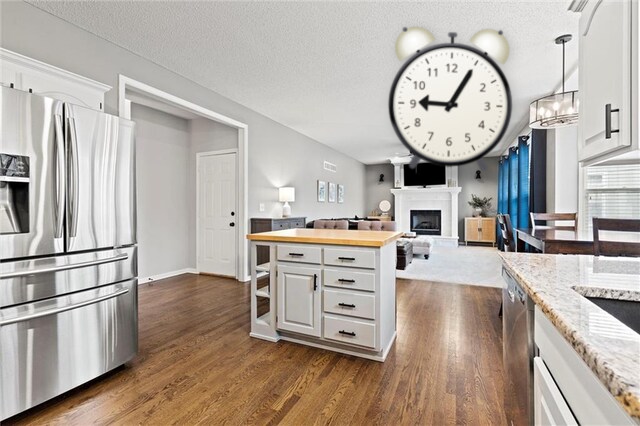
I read 9.05
